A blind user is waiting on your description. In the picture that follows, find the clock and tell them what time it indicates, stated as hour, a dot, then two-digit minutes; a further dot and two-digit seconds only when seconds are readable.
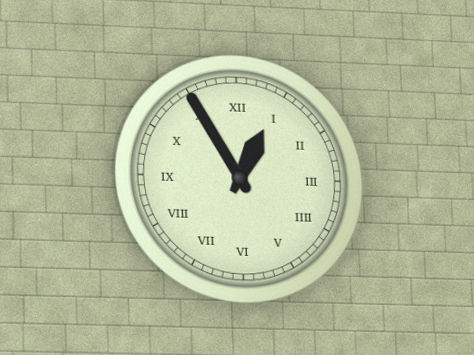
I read 12.55
